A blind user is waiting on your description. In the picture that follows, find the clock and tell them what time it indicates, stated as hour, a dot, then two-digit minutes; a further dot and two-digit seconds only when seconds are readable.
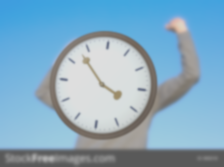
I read 3.53
